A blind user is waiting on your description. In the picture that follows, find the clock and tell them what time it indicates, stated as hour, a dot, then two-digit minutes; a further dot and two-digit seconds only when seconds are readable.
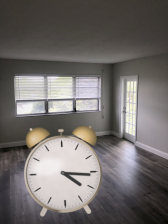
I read 4.16
